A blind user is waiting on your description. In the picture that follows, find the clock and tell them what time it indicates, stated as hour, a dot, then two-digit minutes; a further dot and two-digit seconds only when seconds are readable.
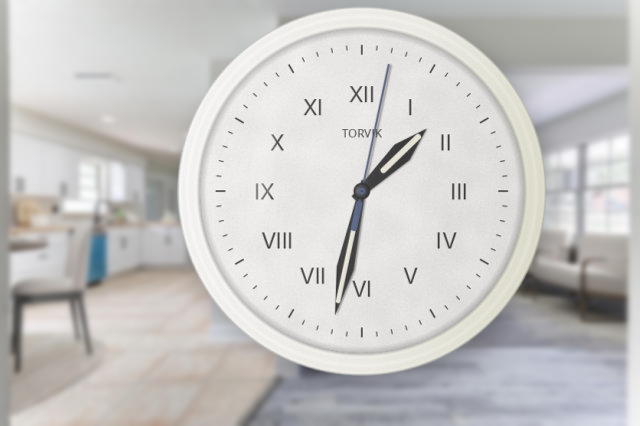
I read 1.32.02
